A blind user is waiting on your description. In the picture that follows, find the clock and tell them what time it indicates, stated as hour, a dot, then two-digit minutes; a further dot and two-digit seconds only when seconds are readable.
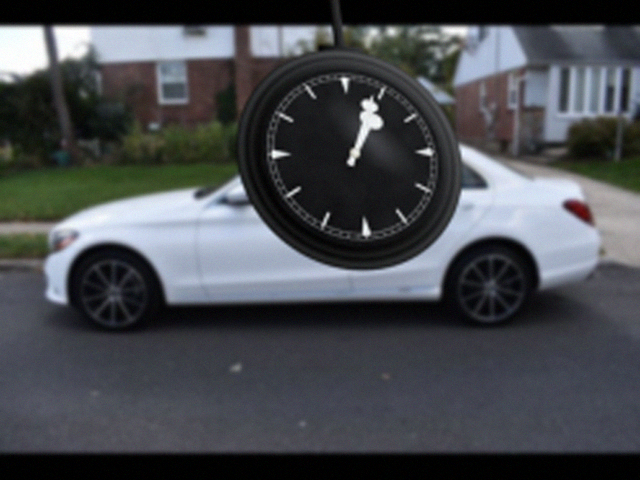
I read 1.04
